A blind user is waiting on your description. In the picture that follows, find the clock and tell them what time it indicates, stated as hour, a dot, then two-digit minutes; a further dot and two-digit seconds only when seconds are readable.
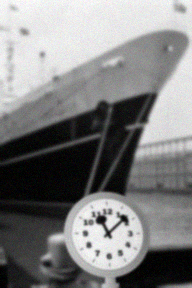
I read 11.08
